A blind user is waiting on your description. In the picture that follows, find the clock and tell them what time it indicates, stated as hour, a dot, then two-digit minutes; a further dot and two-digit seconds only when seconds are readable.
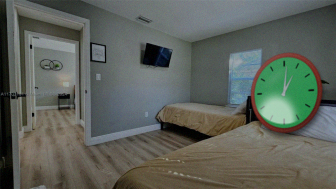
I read 1.01
